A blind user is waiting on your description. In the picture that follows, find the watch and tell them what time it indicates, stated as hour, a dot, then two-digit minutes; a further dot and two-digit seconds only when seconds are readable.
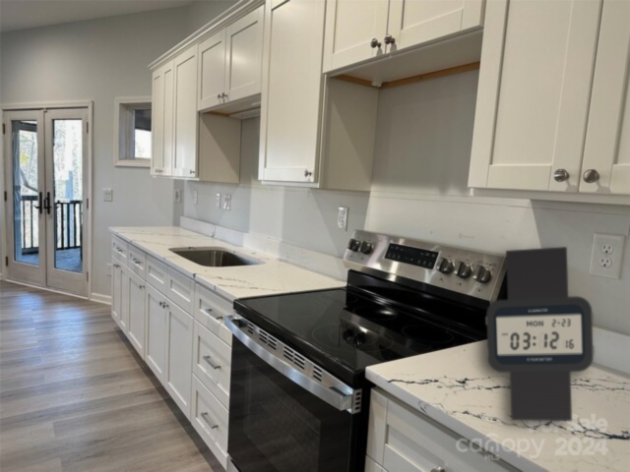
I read 3.12
